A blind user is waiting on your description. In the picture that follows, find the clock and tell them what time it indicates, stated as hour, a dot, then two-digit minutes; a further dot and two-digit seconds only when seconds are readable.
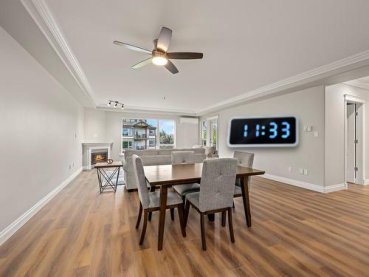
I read 11.33
